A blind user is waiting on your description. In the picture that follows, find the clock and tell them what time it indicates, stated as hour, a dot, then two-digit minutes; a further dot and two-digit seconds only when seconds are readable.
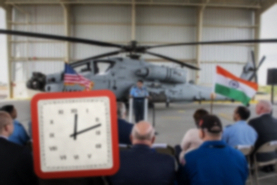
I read 12.12
